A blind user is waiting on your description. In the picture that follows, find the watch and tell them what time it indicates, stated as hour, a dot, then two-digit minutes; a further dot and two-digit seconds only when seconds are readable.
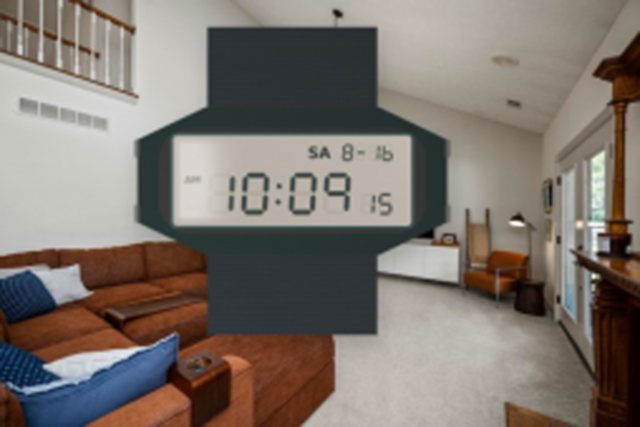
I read 10.09.15
